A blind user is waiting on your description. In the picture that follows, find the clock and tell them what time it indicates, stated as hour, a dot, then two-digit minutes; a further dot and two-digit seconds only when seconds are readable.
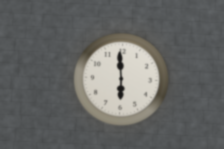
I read 5.59
